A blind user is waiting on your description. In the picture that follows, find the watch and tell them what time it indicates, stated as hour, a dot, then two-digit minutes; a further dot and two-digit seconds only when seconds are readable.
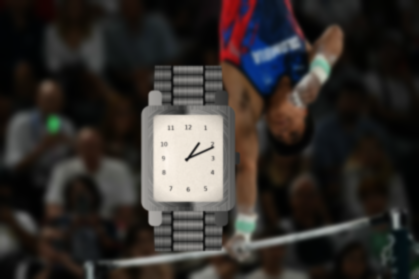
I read 1.11
